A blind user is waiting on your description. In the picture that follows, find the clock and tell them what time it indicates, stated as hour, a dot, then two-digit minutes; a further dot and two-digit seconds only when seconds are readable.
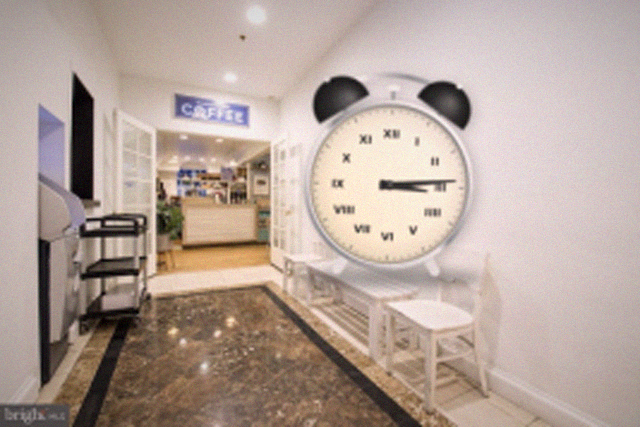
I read 3.14
